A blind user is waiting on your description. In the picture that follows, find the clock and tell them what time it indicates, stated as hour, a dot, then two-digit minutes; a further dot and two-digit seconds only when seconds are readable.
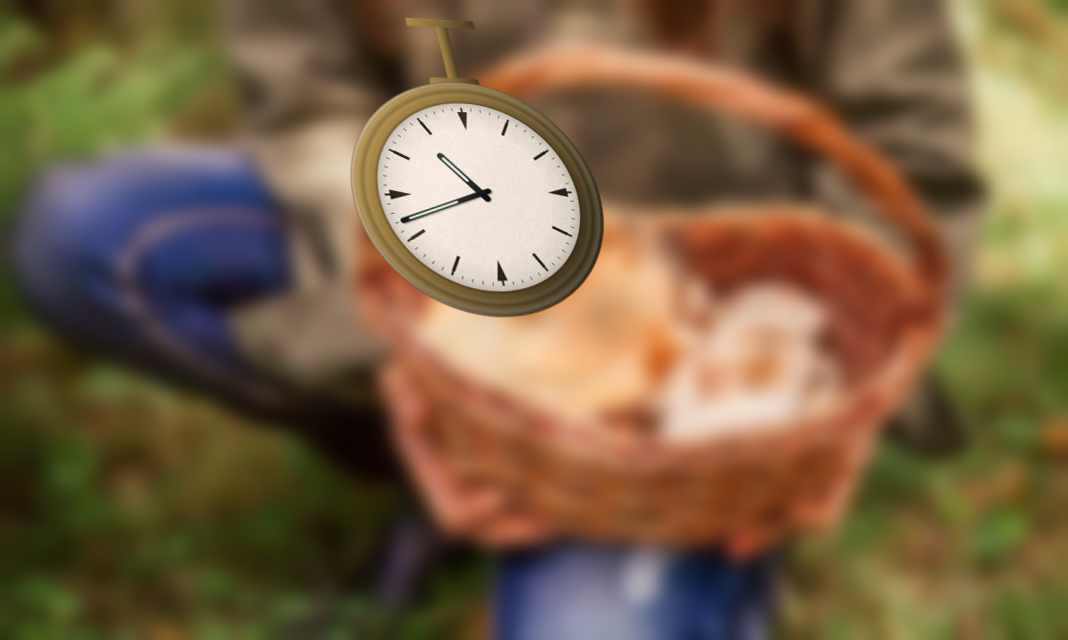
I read 10.42
